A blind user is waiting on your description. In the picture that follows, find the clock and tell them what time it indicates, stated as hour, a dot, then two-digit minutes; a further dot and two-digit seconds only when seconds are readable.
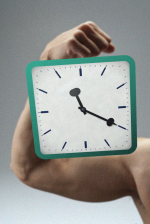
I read 11.20
